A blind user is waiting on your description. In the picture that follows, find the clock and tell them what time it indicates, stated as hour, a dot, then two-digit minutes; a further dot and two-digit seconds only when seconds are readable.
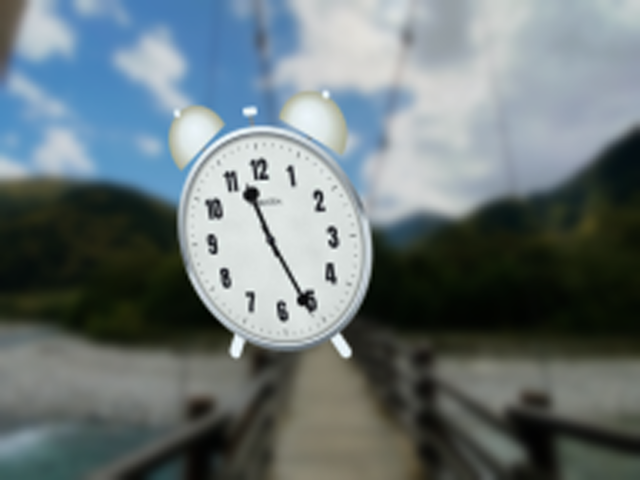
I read 11.26
